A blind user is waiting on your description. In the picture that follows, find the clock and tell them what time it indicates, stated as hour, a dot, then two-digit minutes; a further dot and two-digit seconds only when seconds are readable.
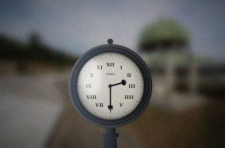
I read 2.30
